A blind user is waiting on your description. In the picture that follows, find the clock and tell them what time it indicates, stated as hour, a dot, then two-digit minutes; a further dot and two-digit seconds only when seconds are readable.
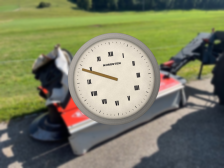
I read 9.49
